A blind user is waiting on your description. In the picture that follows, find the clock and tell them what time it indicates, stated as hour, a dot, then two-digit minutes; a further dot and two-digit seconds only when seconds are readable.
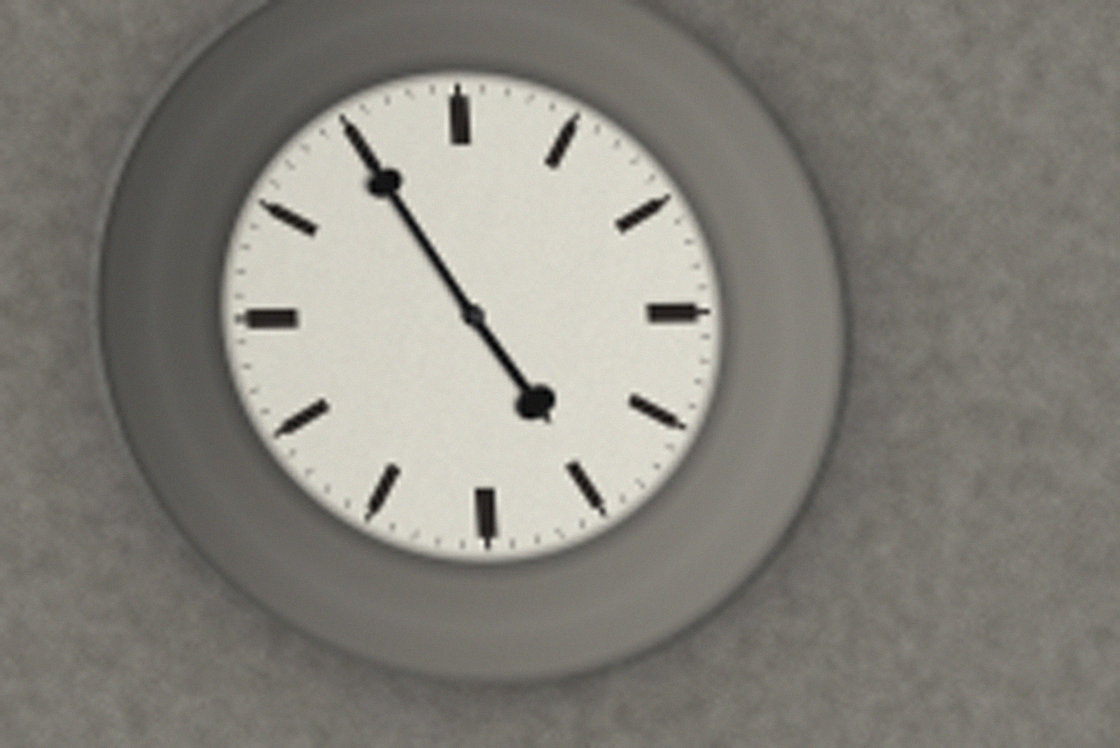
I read 4.55
